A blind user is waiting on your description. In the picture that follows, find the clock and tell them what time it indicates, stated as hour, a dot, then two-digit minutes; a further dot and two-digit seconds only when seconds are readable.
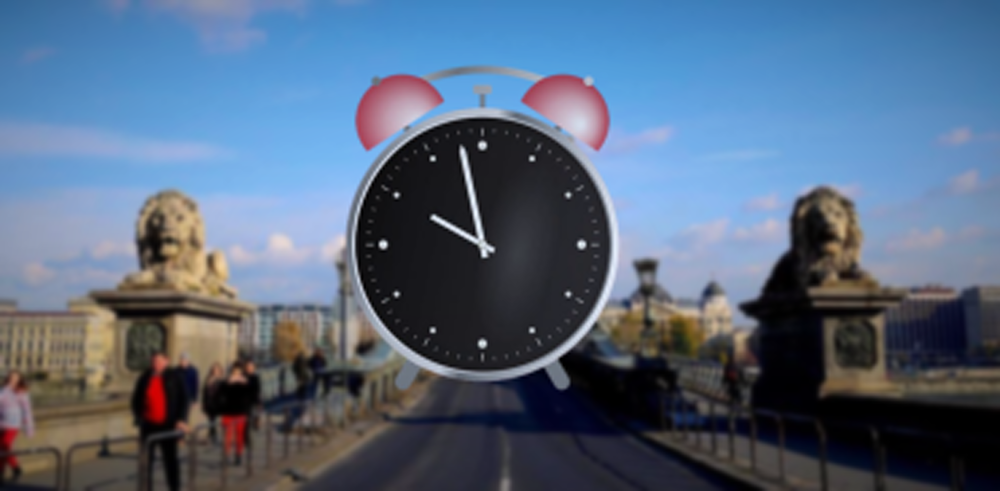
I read 9.58
